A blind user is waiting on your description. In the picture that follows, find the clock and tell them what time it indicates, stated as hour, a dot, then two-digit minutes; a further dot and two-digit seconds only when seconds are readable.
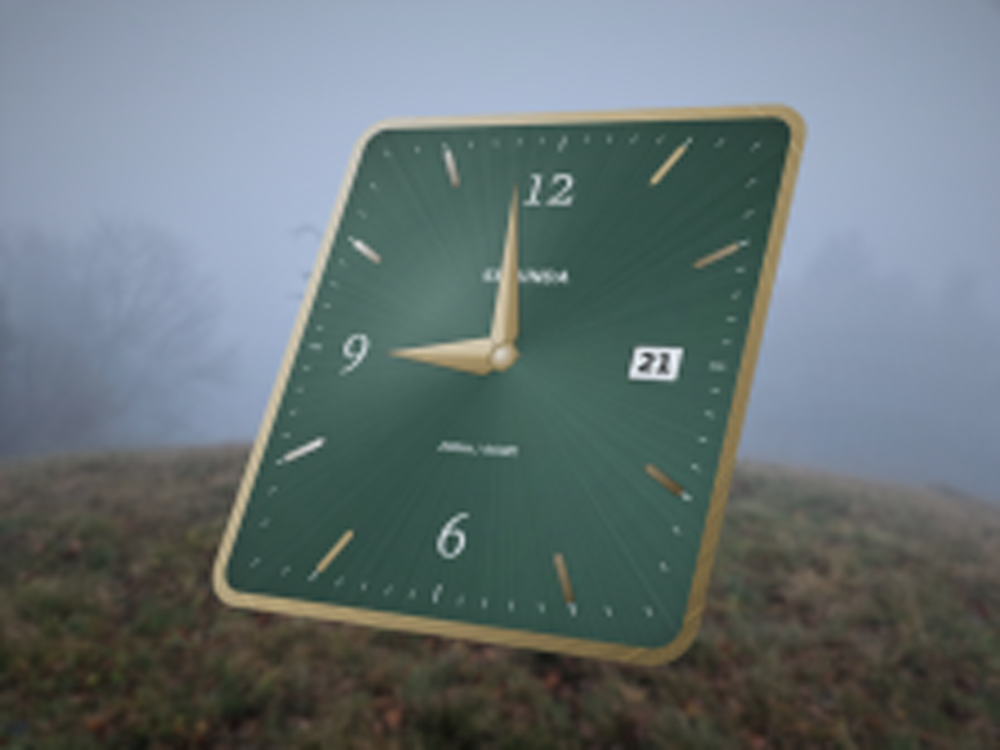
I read 8.58
